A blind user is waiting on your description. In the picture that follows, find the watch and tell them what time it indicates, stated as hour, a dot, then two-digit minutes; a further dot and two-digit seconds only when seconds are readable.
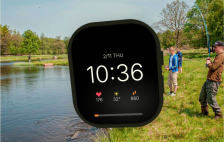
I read 10.36
